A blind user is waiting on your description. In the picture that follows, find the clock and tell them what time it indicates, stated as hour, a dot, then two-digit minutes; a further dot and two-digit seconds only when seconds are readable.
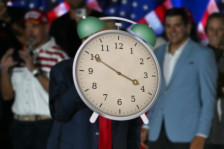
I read 3.50
